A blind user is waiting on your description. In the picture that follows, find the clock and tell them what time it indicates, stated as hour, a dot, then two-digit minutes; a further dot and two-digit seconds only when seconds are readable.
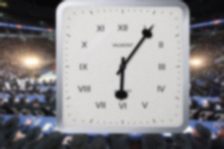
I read 6.06
